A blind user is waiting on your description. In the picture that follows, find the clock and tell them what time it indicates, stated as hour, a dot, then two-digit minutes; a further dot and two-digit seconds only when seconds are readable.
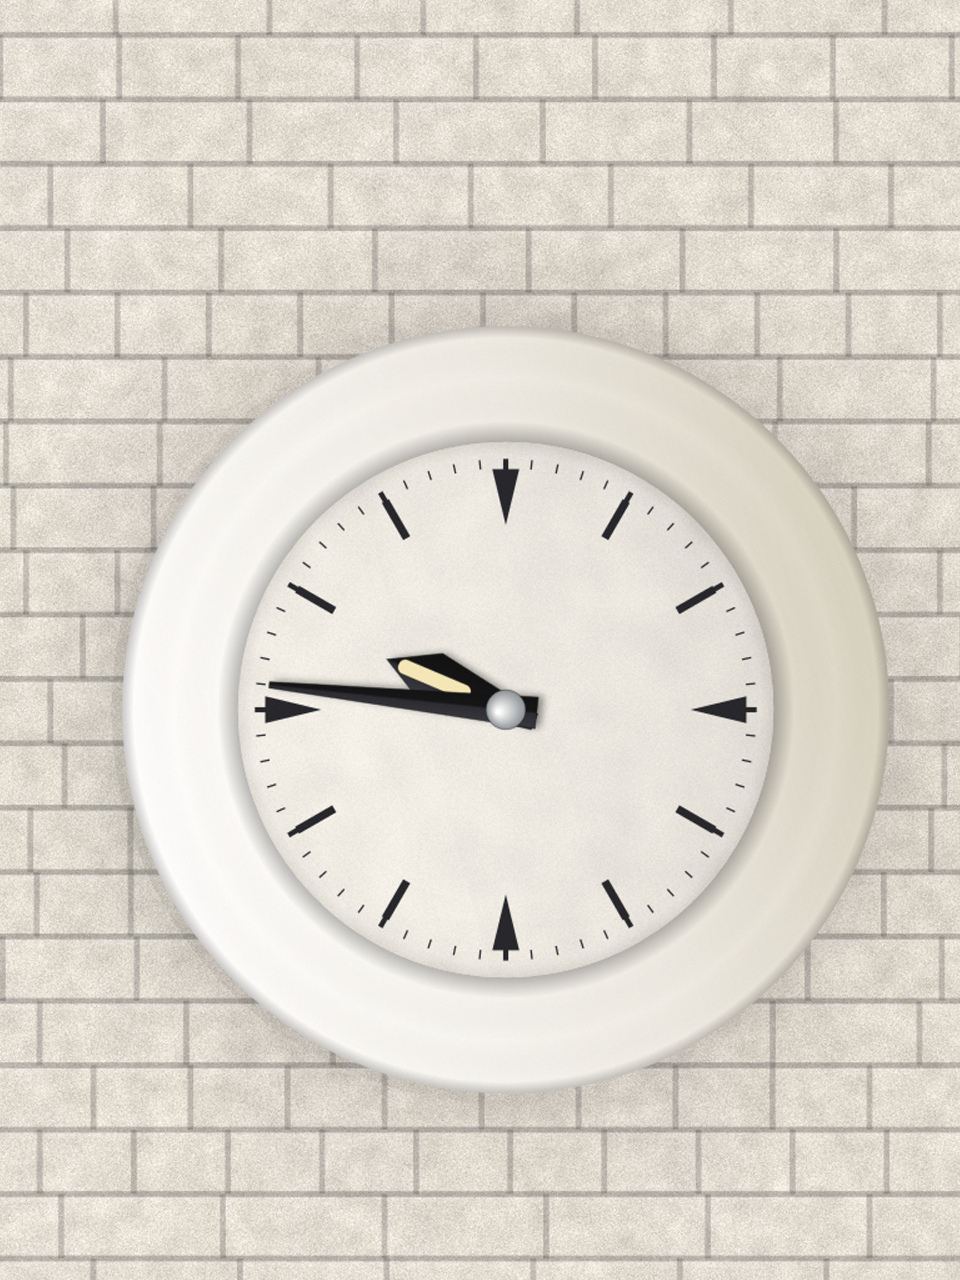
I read 9.46
